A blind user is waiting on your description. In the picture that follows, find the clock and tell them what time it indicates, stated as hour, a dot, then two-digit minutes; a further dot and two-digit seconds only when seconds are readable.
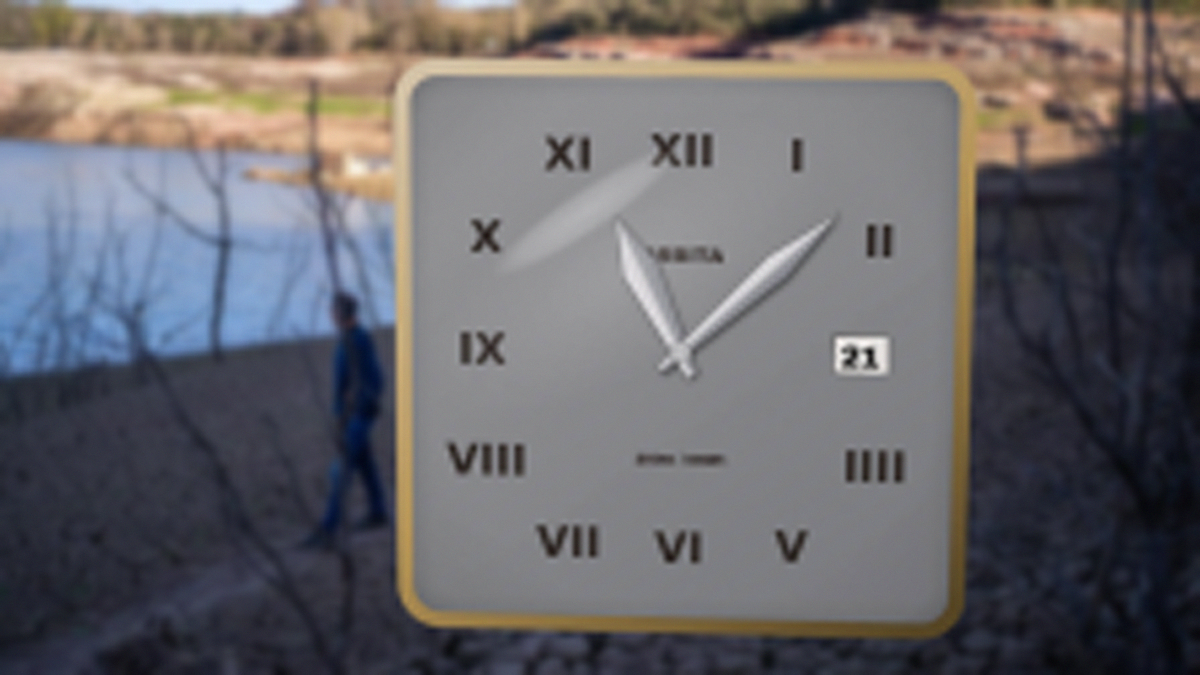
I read 11.08
